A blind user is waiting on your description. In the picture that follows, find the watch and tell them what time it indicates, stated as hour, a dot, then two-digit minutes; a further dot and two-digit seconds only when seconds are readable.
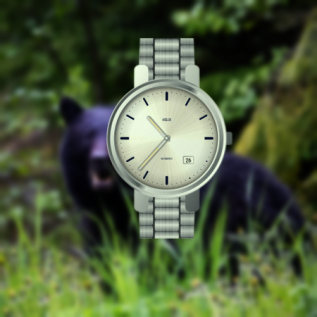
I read 10.37
